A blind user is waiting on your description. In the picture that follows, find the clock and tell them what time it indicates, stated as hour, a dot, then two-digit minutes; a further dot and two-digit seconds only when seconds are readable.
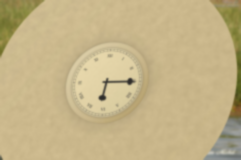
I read 6.15
